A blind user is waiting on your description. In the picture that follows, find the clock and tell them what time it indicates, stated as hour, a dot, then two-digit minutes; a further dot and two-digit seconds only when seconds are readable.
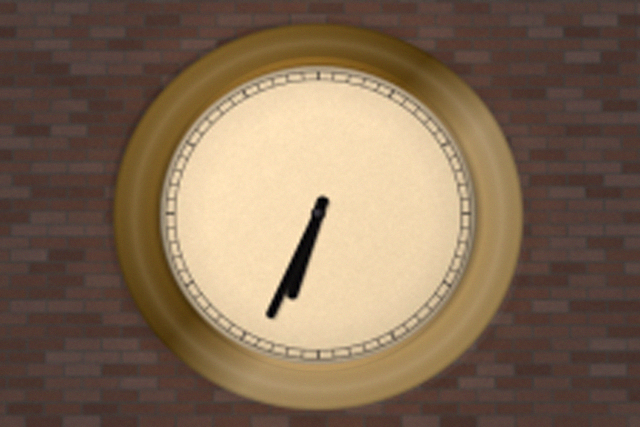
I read 6.34
